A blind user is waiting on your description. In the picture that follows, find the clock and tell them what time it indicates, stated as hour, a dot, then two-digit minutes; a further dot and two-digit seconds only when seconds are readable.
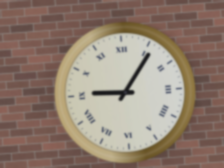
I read 9.06
